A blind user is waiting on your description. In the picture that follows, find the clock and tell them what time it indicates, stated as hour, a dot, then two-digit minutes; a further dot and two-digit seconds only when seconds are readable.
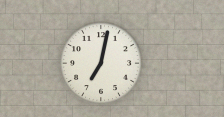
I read 7.02
